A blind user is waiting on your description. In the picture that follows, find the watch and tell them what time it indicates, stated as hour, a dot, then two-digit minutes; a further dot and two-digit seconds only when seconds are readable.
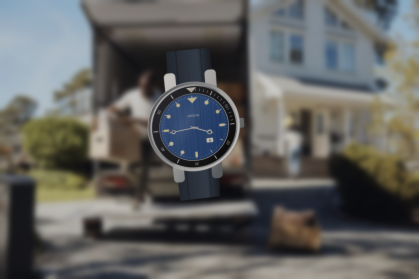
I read 3.44
